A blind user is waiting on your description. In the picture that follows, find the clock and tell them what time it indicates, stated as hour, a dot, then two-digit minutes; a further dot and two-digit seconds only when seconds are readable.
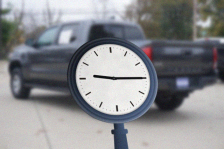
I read 9.15
